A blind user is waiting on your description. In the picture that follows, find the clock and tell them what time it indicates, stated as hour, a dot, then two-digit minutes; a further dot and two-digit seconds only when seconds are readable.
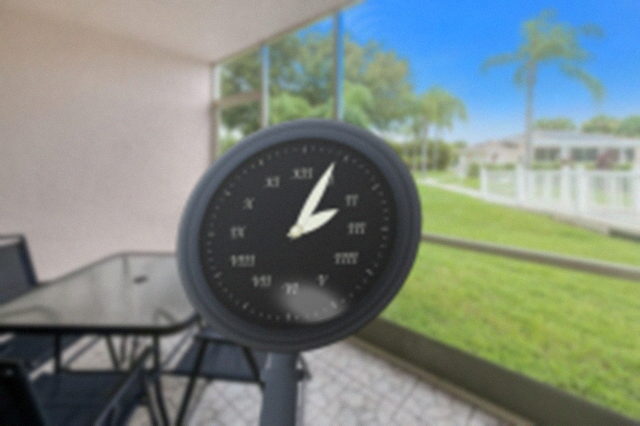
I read 2.04
